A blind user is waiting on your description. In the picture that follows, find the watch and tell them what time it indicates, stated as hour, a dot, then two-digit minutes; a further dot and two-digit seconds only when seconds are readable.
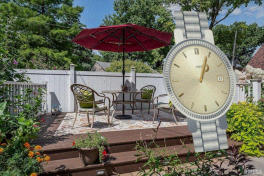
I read 1.04
